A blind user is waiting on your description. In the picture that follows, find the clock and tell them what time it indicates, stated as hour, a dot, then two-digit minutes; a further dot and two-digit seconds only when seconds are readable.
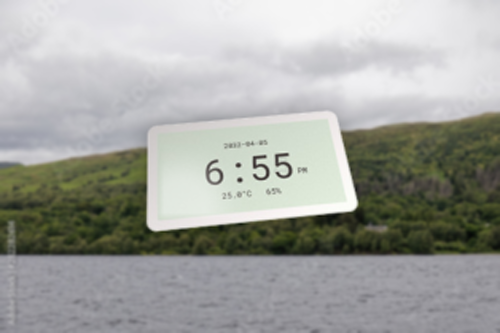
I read 6.55
